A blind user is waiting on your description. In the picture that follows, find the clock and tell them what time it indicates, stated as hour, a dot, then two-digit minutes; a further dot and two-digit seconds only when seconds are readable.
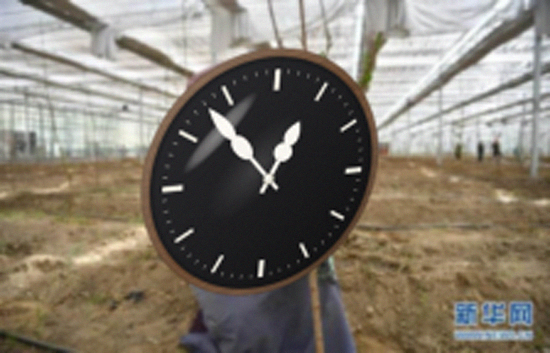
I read 12.53
